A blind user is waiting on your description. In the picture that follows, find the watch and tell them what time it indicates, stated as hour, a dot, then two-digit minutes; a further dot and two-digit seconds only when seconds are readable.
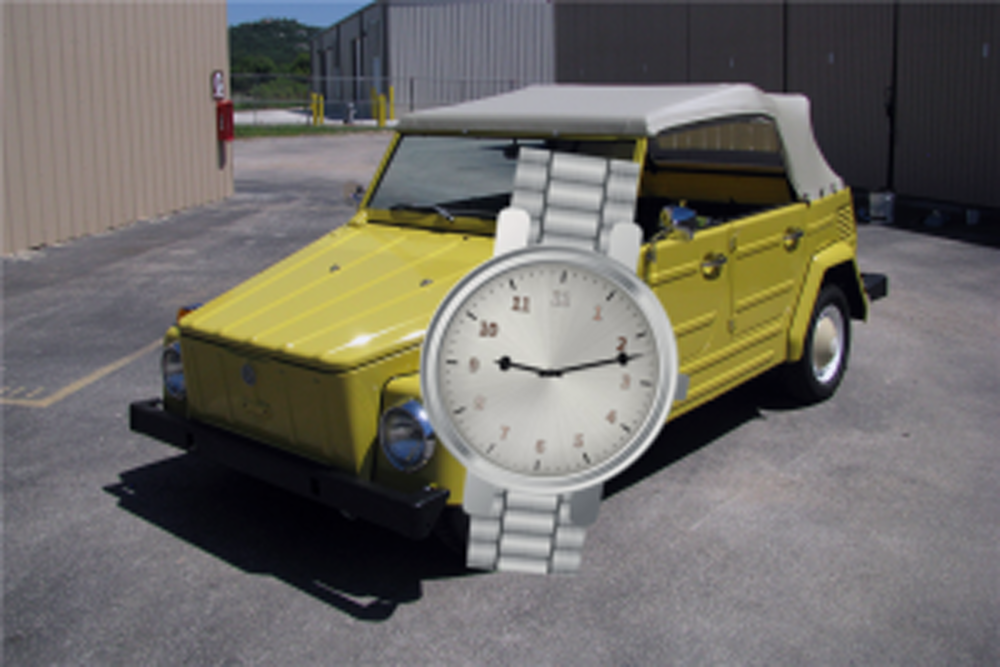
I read 9.12
